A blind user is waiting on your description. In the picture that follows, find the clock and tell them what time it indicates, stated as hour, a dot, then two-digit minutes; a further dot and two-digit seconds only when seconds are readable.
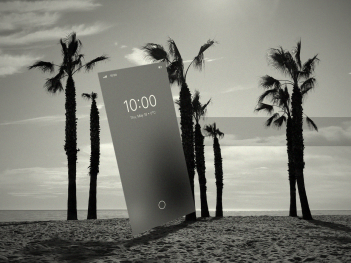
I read 10.00
